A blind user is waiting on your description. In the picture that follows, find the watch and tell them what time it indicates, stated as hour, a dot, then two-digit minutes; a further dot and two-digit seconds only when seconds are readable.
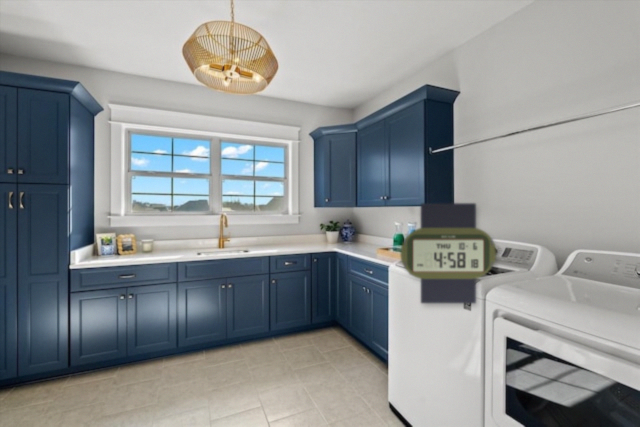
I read 4.58
